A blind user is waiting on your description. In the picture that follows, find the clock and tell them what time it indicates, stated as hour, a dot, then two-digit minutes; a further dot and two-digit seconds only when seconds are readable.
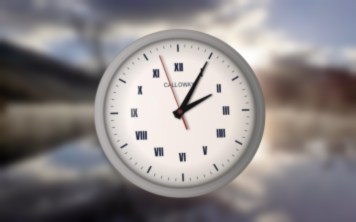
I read 2.04.57
